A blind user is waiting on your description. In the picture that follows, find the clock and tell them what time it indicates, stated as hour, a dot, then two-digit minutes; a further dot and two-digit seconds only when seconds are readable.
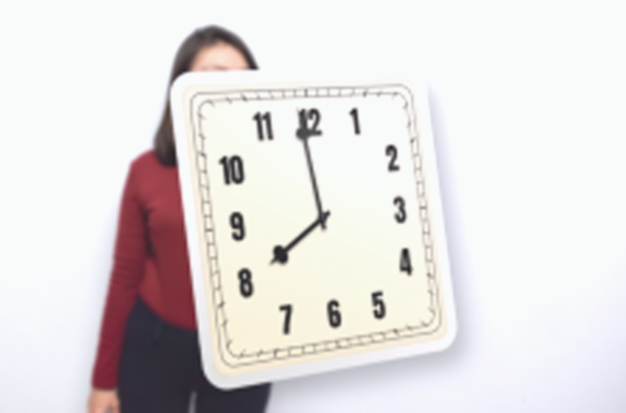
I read 7.59
